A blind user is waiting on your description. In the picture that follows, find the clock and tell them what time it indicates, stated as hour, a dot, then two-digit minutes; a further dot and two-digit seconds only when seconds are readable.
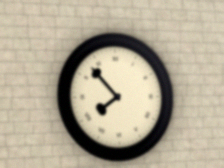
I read 7.53
